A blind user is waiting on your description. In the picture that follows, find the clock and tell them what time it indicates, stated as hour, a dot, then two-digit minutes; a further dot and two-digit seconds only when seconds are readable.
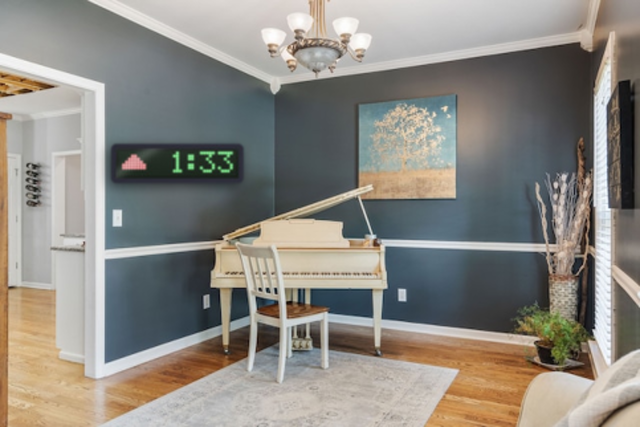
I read 1.33
